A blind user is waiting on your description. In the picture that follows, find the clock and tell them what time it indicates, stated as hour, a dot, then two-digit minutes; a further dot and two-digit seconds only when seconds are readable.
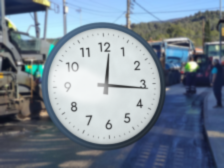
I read 12.16
